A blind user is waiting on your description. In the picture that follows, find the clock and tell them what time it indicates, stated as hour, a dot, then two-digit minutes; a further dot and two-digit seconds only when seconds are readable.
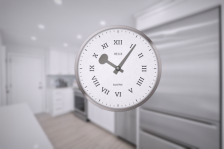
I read 10.06
